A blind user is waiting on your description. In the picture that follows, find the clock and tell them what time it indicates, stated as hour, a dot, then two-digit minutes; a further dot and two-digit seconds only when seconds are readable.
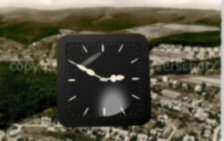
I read 2.50
